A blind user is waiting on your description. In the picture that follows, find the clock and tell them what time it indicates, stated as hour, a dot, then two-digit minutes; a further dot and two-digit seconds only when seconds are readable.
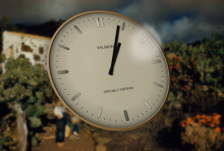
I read 1.04
